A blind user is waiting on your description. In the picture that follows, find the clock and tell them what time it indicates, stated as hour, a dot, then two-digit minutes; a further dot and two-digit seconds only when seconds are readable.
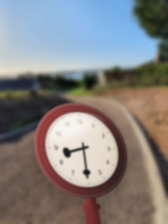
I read 8.30
